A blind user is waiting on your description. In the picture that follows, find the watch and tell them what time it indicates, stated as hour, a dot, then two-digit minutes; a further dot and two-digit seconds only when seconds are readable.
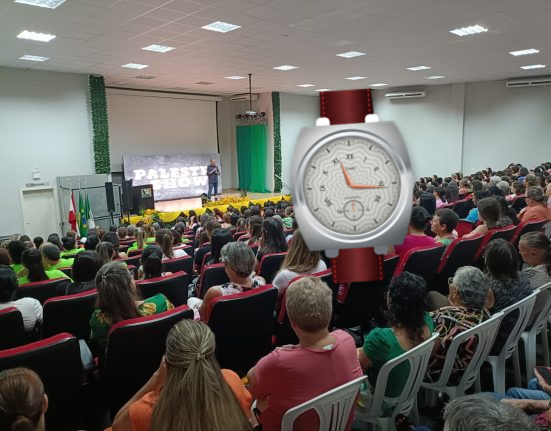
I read 11.16
